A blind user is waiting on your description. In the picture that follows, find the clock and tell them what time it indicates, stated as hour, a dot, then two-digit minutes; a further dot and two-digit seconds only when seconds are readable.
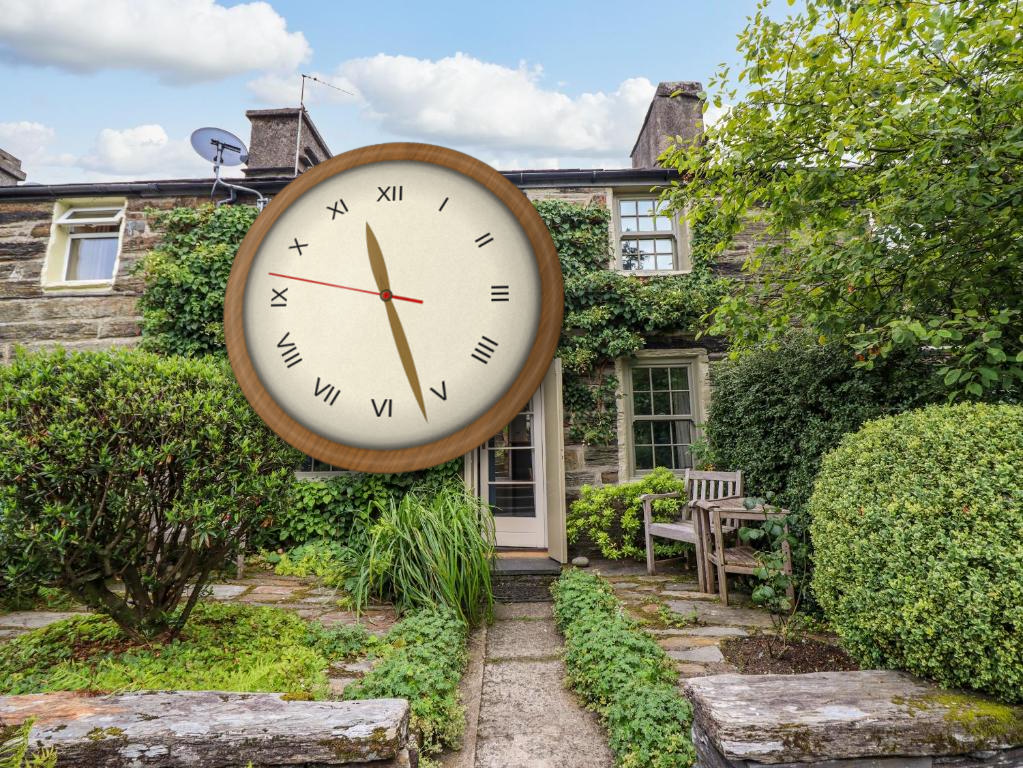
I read 11.26.47
